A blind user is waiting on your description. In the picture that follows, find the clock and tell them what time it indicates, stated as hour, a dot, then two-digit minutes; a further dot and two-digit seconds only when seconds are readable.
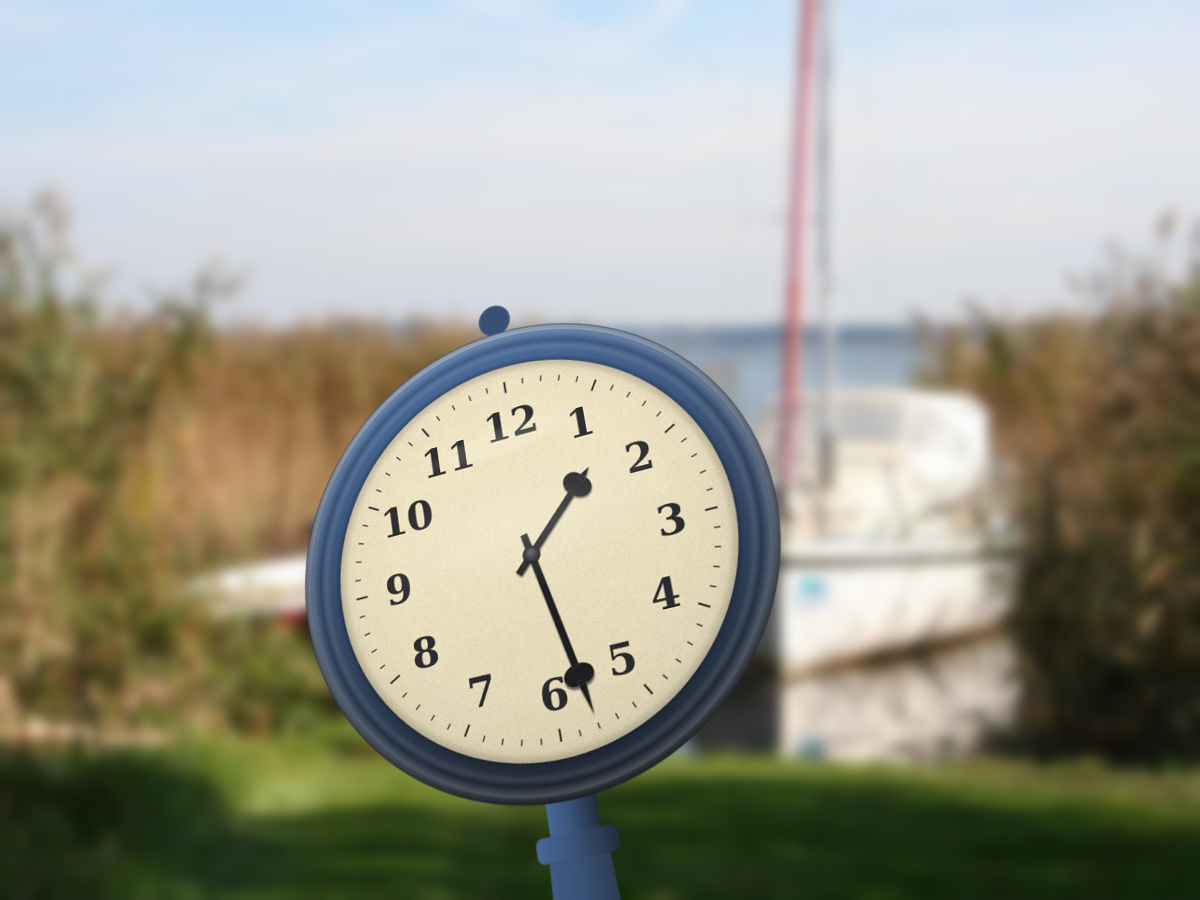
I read 1.28
